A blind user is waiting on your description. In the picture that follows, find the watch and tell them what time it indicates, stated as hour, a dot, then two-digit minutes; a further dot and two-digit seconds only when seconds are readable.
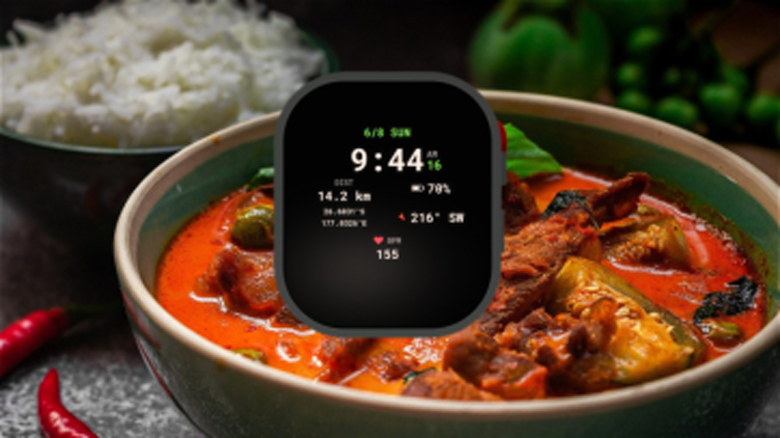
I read 9.44
